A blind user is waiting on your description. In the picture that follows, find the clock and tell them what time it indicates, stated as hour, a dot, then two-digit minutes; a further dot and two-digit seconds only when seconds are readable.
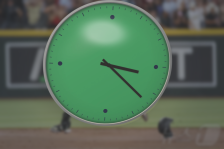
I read 3.22
